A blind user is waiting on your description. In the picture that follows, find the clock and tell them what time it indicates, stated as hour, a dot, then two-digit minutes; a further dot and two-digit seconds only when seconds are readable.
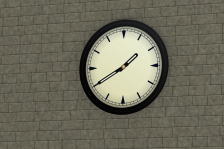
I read 1.40
